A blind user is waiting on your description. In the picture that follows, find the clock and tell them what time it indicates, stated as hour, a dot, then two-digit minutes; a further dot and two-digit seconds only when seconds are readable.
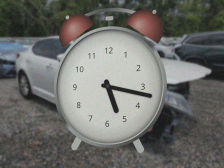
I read 5.17
